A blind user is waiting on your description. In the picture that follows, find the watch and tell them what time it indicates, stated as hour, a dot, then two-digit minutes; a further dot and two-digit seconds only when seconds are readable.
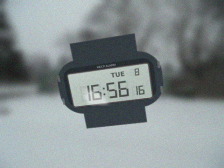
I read 16.56.16
